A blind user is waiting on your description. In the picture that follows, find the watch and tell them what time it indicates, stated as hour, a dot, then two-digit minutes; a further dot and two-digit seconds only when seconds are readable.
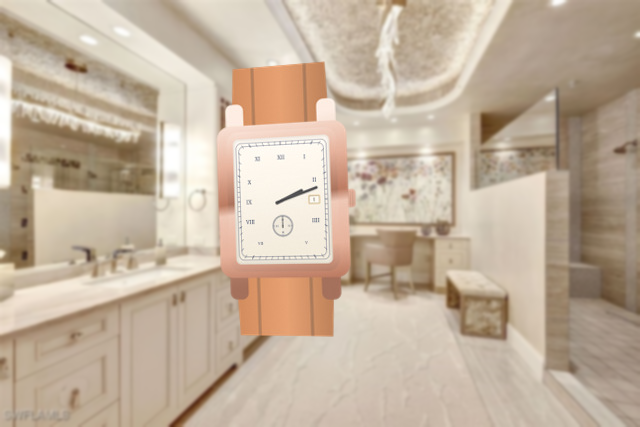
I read 2.12
